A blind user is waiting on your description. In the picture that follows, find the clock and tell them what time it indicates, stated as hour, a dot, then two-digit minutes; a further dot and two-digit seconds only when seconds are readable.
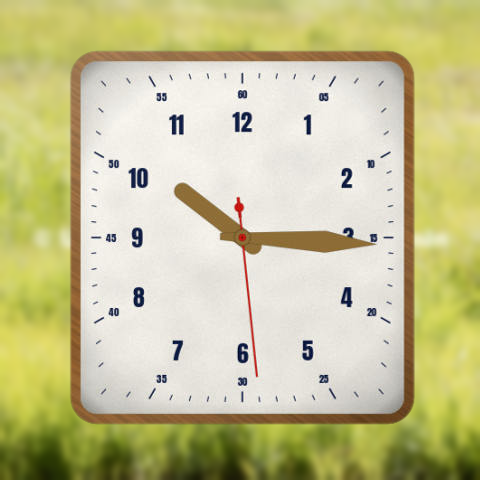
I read 10.15.29
